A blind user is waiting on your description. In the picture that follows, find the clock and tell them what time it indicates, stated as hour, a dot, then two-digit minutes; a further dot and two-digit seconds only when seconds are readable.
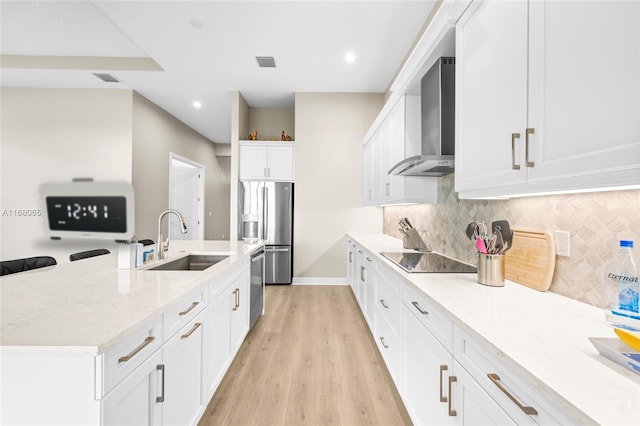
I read 12.41
